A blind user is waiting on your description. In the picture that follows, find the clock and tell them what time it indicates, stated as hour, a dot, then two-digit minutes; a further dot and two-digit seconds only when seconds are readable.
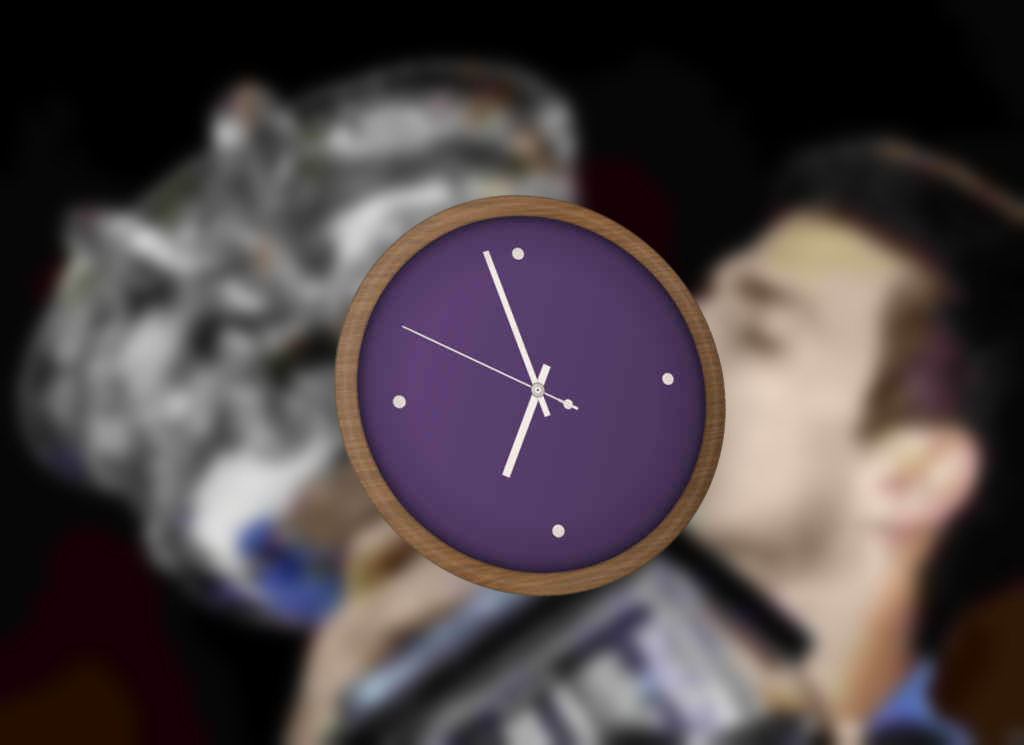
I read 6.57.50
